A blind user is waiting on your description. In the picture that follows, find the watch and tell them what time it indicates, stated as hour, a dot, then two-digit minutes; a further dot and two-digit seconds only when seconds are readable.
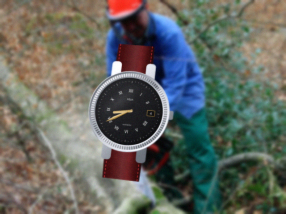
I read 8.40
